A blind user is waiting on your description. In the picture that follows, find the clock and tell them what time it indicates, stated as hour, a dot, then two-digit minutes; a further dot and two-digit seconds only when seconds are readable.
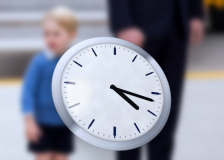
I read 4.17
